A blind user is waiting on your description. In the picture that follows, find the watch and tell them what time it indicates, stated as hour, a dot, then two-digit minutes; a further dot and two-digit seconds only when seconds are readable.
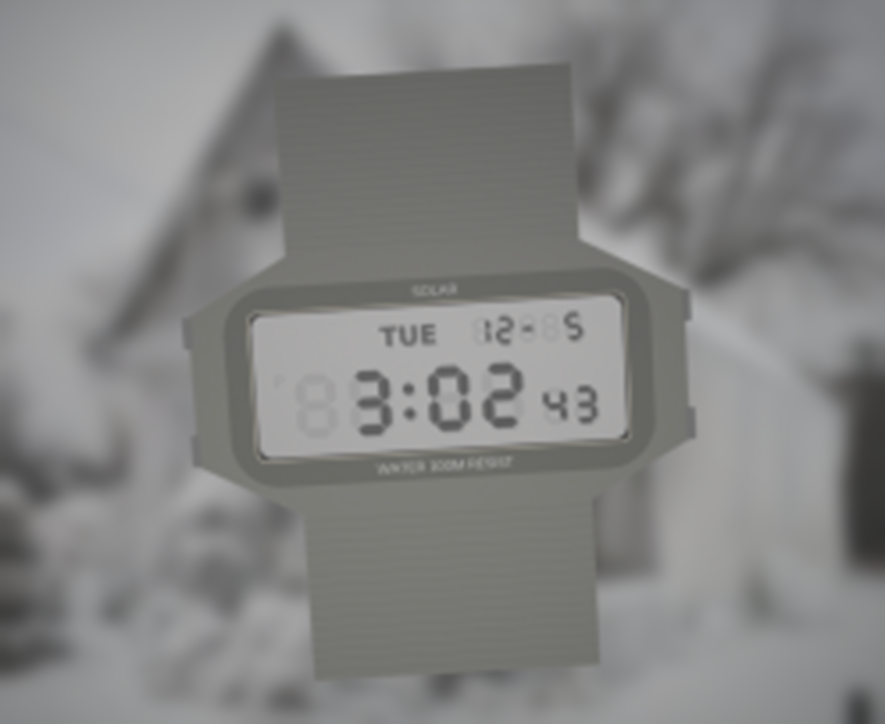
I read 3.02.43
